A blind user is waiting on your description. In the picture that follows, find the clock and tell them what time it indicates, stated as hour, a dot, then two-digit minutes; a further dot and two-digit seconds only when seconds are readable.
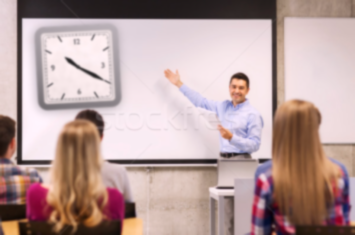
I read 10.20
